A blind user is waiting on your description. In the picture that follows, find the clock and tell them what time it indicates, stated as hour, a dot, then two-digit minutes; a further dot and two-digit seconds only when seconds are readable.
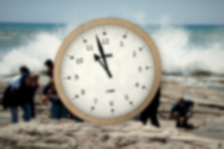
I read 10.58
